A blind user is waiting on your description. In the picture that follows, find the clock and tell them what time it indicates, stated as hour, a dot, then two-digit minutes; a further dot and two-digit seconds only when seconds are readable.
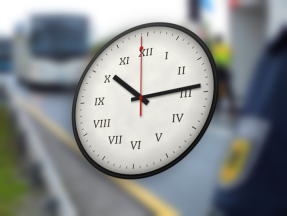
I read 10.13.59
